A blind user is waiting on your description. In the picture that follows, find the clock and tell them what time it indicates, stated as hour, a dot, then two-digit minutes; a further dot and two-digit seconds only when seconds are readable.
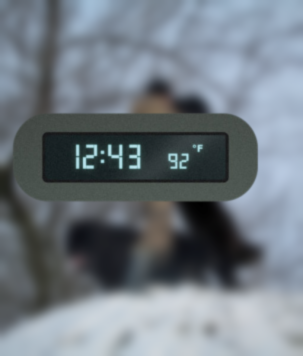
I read 12.43
